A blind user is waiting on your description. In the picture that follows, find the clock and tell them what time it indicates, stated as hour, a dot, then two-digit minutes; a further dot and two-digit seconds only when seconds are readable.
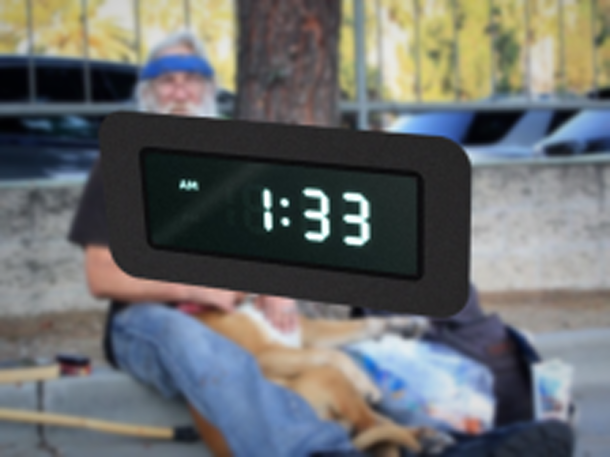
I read 1.33
